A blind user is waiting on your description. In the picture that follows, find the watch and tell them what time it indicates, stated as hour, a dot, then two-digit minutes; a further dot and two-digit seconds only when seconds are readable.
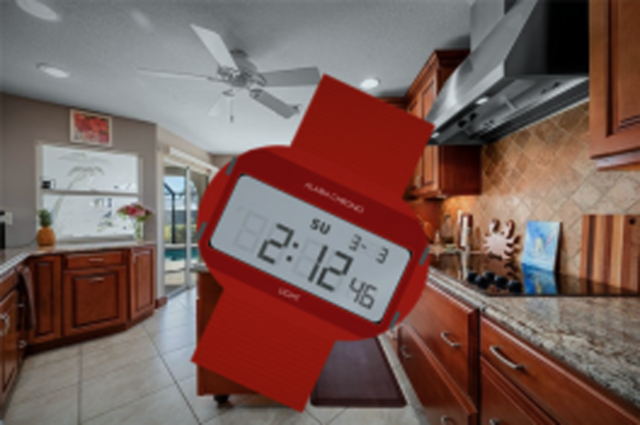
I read 2.12.46
